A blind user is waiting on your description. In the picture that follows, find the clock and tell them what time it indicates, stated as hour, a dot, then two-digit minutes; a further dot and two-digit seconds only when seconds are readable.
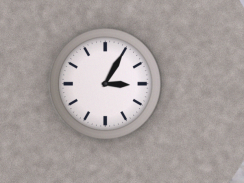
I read 3.05
